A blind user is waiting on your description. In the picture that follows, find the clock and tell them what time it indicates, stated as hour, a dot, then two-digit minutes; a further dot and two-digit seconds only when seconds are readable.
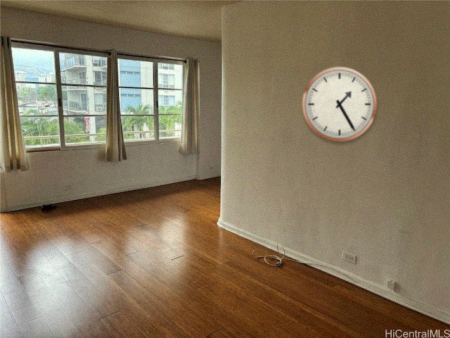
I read 1.25
